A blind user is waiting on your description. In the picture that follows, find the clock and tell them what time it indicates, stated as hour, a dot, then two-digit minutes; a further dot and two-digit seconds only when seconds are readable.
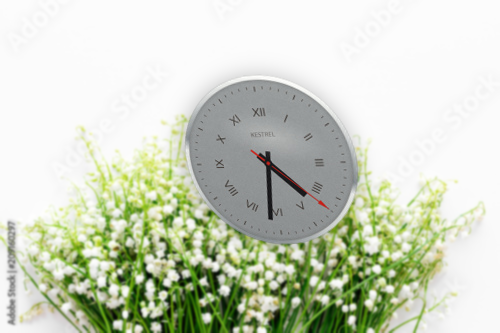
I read 4.31.22
